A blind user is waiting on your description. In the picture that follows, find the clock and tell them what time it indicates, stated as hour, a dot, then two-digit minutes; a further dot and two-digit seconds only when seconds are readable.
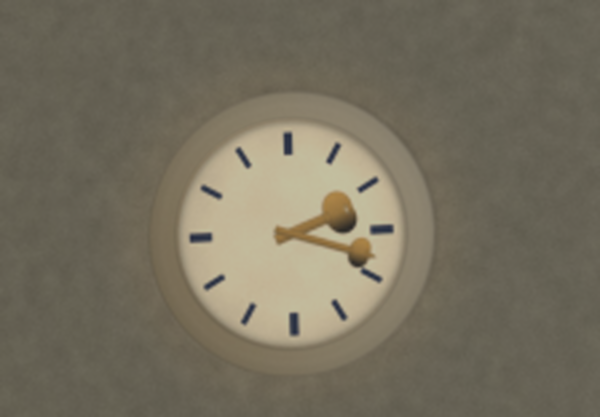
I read 2.18
